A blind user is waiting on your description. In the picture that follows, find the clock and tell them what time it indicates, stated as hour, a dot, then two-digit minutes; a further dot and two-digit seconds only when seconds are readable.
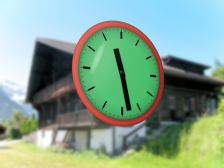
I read 11.28
